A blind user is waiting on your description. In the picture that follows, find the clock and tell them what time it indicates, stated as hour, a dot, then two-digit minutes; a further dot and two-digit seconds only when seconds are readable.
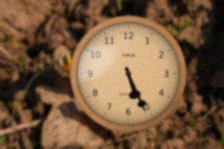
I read 5.26
